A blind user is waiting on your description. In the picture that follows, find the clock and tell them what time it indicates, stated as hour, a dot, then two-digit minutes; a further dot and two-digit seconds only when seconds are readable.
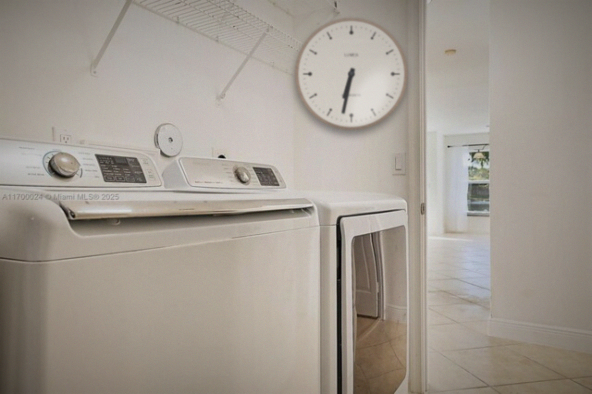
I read 6.32
